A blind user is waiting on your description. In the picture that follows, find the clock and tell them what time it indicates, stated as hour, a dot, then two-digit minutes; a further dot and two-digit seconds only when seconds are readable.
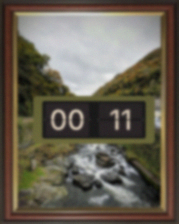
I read 0.11
